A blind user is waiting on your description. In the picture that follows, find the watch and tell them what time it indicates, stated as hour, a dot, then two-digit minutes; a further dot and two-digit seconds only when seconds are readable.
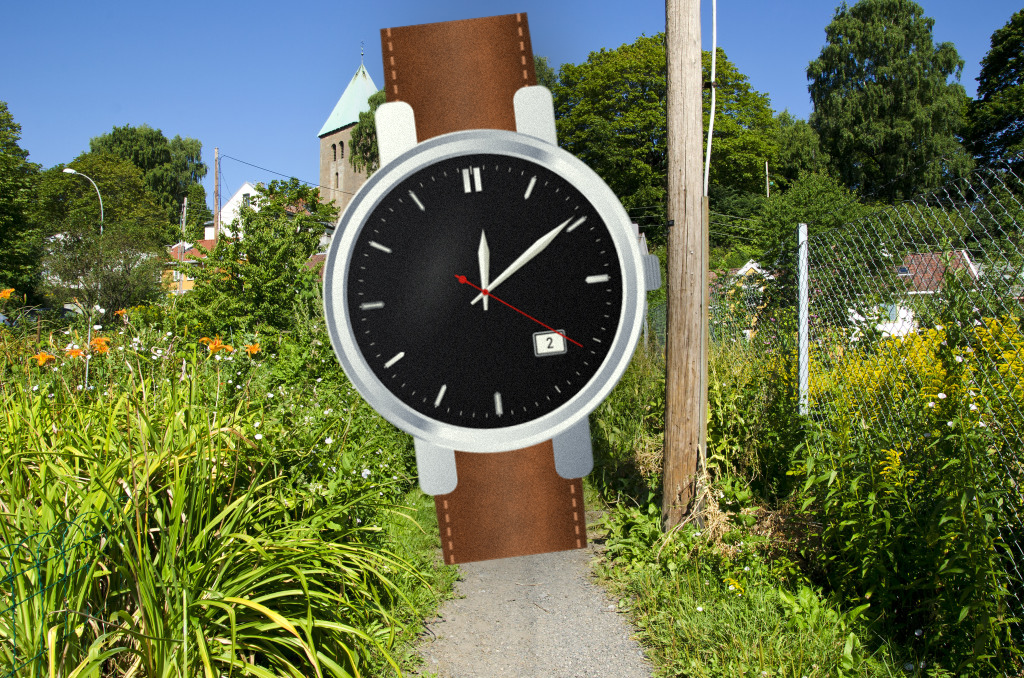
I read 12.09.21
